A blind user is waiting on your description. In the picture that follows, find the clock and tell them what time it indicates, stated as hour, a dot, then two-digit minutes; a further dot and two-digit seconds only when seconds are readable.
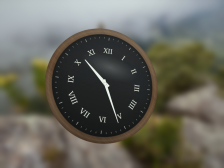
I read 10.26
